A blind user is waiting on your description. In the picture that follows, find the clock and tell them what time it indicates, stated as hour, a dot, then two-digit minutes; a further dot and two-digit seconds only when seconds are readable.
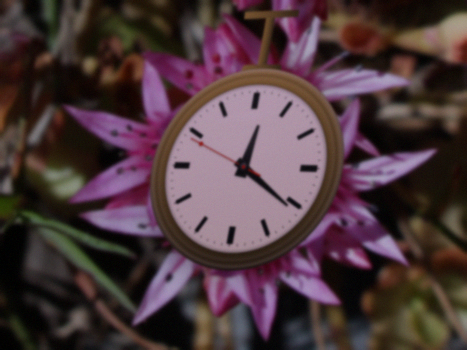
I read 12.20.49
